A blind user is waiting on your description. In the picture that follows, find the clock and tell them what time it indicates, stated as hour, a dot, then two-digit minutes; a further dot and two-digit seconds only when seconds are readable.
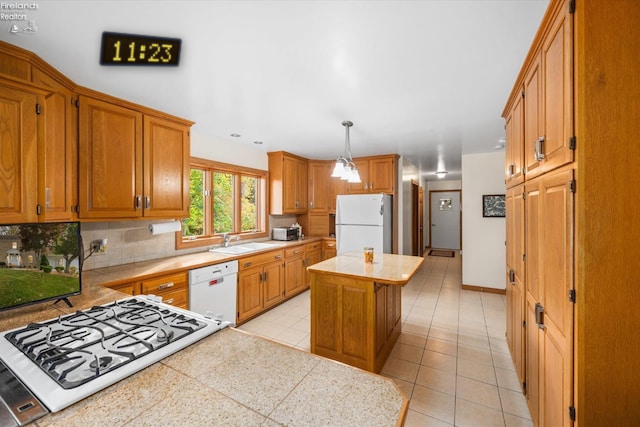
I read 11.23
